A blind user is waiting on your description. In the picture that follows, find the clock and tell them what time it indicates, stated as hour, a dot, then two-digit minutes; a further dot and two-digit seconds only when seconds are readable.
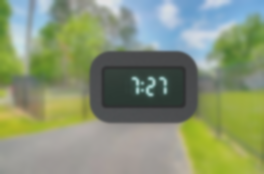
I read 7.27
